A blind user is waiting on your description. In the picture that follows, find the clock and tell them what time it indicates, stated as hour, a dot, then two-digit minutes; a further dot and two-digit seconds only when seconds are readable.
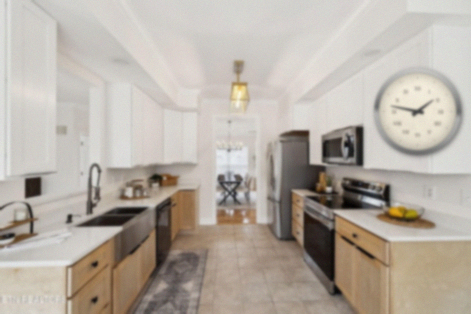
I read 1.47
